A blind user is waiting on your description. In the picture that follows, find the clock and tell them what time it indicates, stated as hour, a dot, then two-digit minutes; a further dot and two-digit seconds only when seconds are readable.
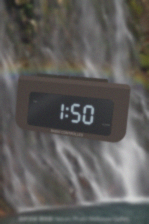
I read 1.50
